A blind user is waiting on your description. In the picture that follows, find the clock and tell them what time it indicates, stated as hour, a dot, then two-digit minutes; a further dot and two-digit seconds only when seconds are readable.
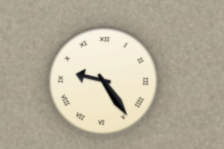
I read 9.24
